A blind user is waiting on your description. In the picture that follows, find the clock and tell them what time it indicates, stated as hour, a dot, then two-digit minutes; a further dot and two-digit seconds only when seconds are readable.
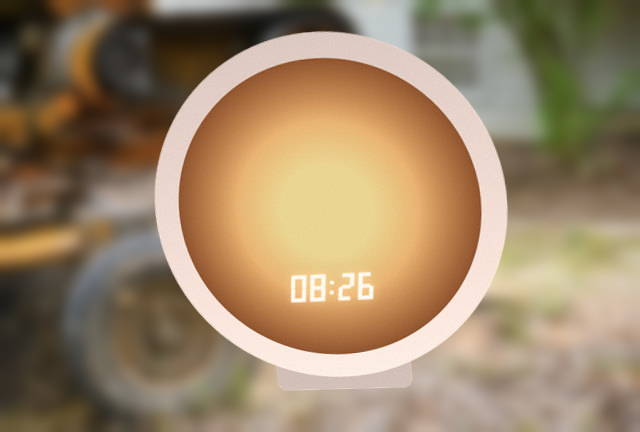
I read 8.26
